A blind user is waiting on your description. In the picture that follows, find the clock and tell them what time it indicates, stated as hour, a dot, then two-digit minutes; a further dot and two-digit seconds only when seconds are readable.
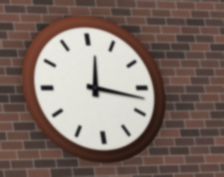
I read 12.17
